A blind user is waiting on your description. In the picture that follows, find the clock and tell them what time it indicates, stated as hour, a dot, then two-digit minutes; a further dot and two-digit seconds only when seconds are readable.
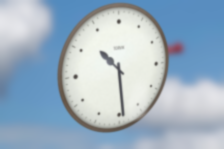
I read 10.29
